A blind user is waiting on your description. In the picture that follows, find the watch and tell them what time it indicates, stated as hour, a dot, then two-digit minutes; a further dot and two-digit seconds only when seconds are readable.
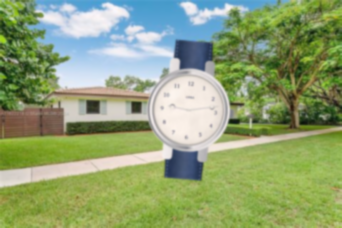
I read 9.13
